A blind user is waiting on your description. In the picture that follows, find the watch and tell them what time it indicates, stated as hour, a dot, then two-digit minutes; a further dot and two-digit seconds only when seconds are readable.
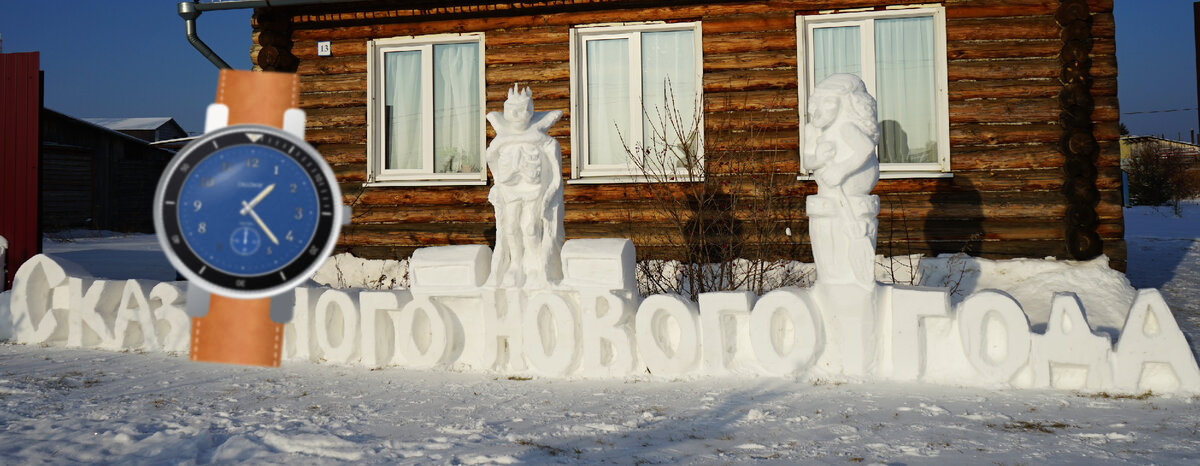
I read 1.23
